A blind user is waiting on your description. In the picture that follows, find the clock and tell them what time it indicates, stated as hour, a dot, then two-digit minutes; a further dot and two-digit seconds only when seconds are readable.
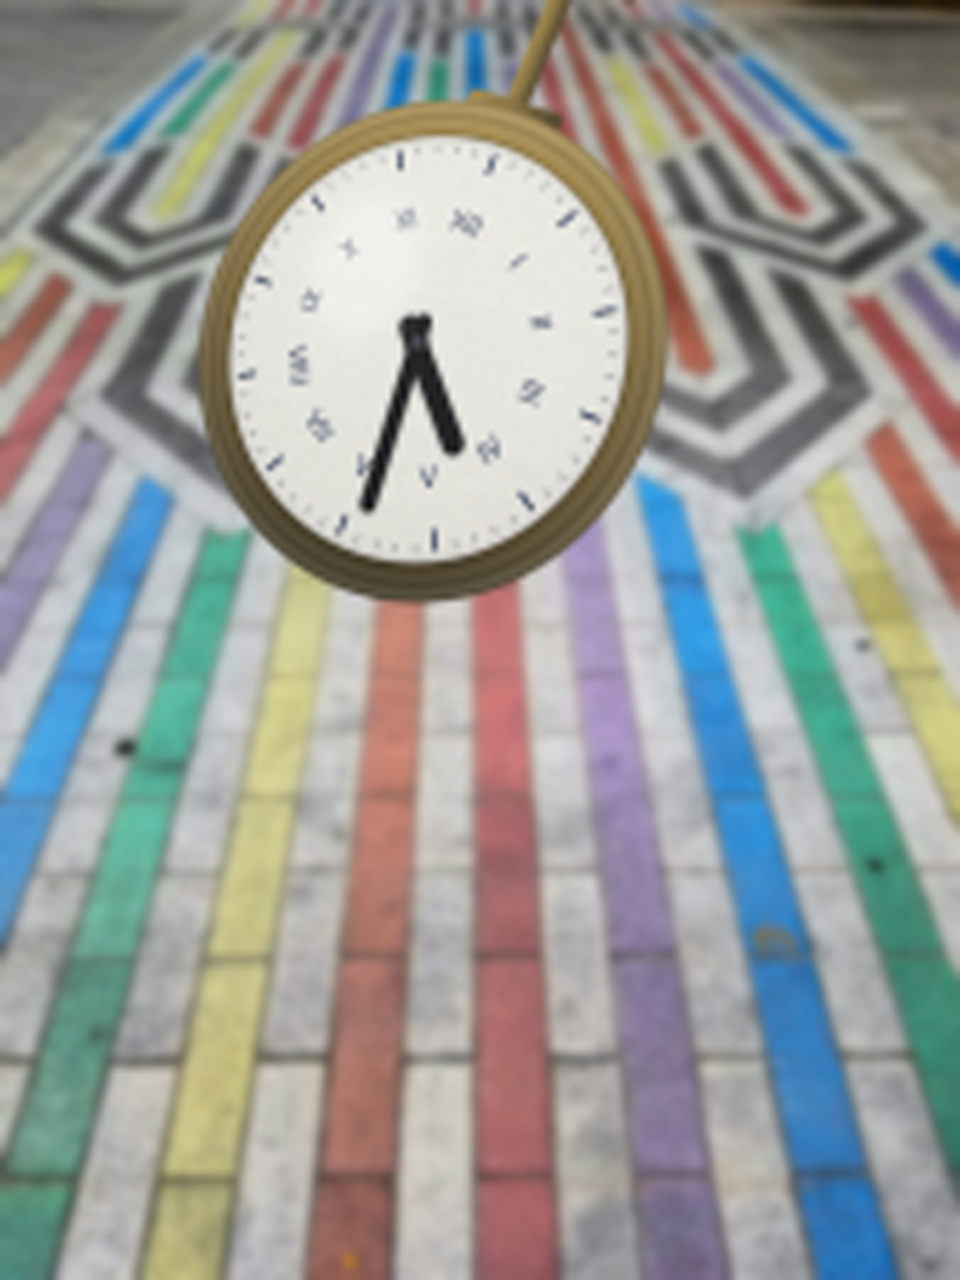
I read 4.29
